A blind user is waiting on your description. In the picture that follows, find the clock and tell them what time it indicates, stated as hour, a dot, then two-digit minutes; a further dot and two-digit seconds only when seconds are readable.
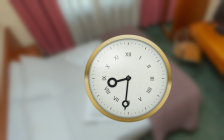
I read 8.31
